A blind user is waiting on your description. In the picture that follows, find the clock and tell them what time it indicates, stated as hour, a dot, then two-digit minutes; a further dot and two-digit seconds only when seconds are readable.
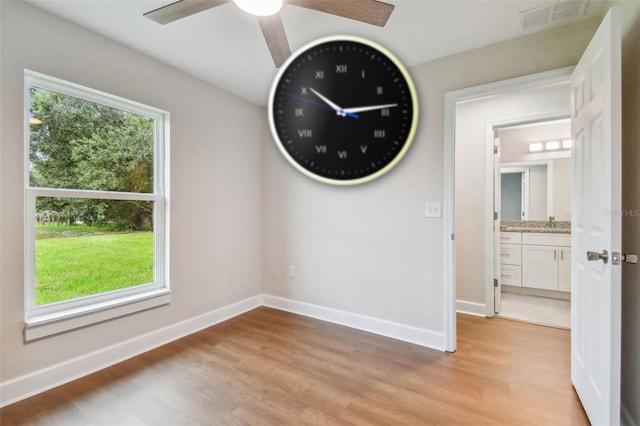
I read 10.13.48
